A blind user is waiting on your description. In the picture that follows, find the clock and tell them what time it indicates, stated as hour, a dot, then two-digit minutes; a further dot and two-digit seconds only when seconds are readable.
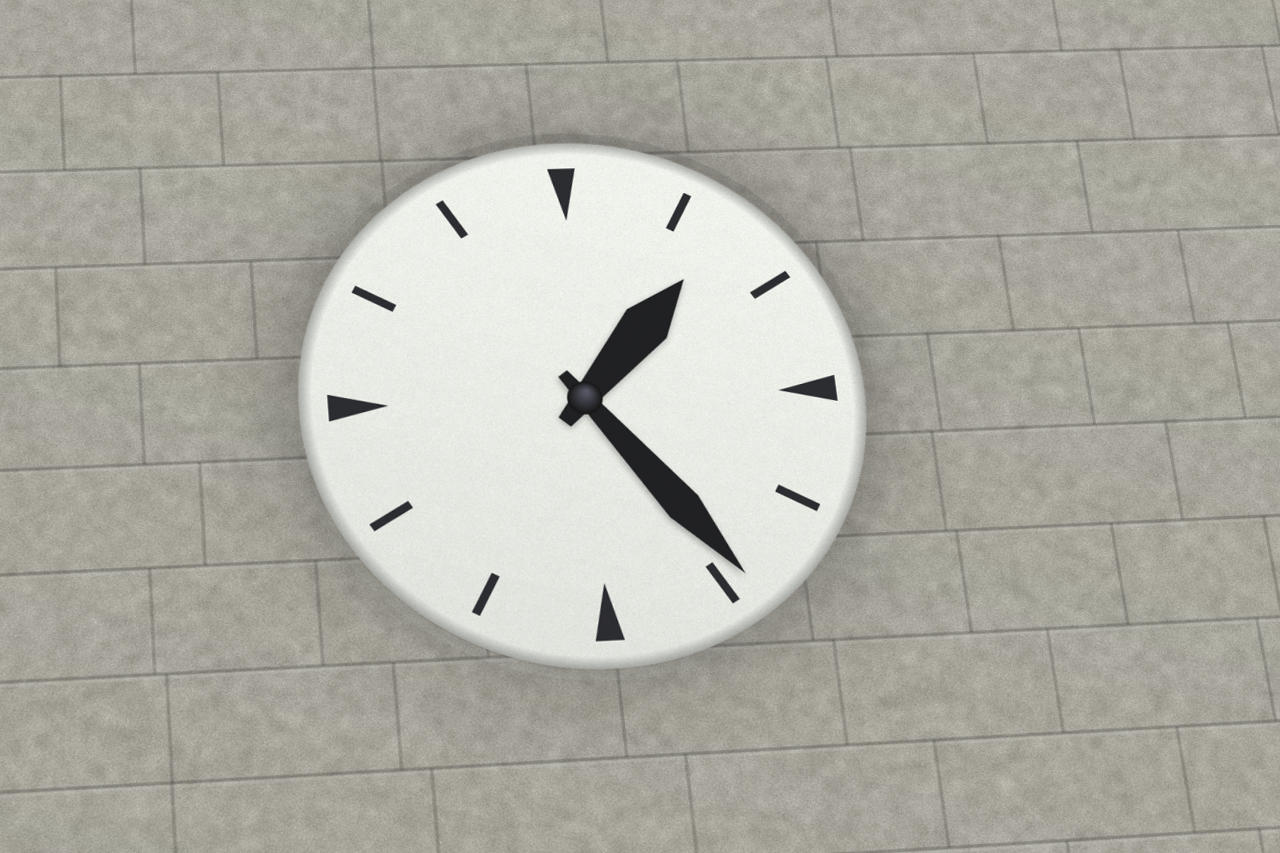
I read 1.24
